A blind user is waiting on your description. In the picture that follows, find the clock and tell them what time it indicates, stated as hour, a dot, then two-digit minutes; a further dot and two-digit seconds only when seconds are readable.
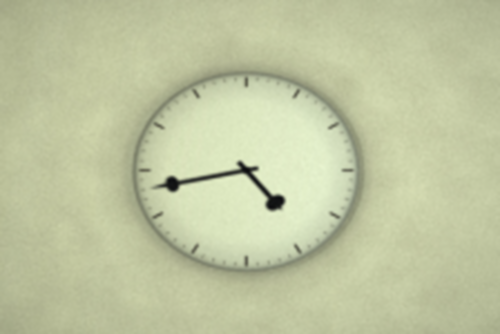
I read 4.43
